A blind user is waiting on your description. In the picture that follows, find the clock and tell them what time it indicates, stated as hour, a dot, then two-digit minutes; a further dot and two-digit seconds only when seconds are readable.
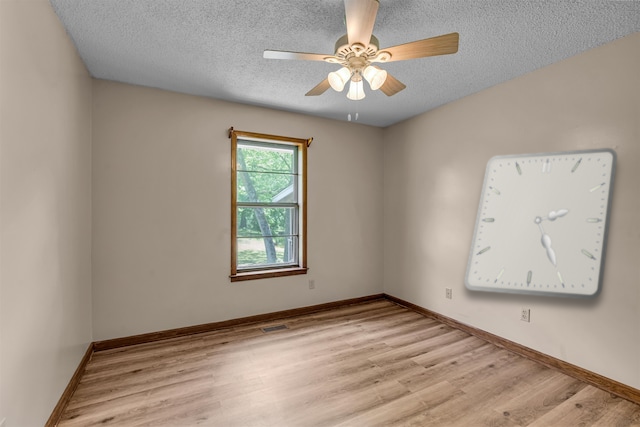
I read 2.25
